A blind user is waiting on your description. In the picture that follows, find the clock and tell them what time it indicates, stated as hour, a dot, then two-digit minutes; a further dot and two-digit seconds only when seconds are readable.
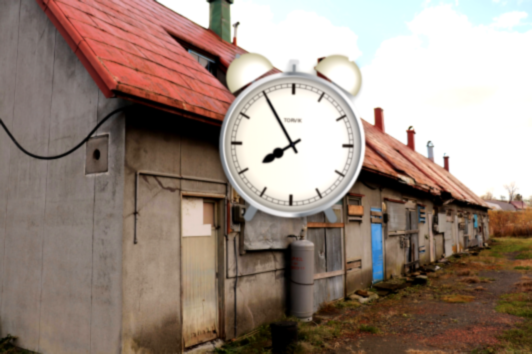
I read 7.55
